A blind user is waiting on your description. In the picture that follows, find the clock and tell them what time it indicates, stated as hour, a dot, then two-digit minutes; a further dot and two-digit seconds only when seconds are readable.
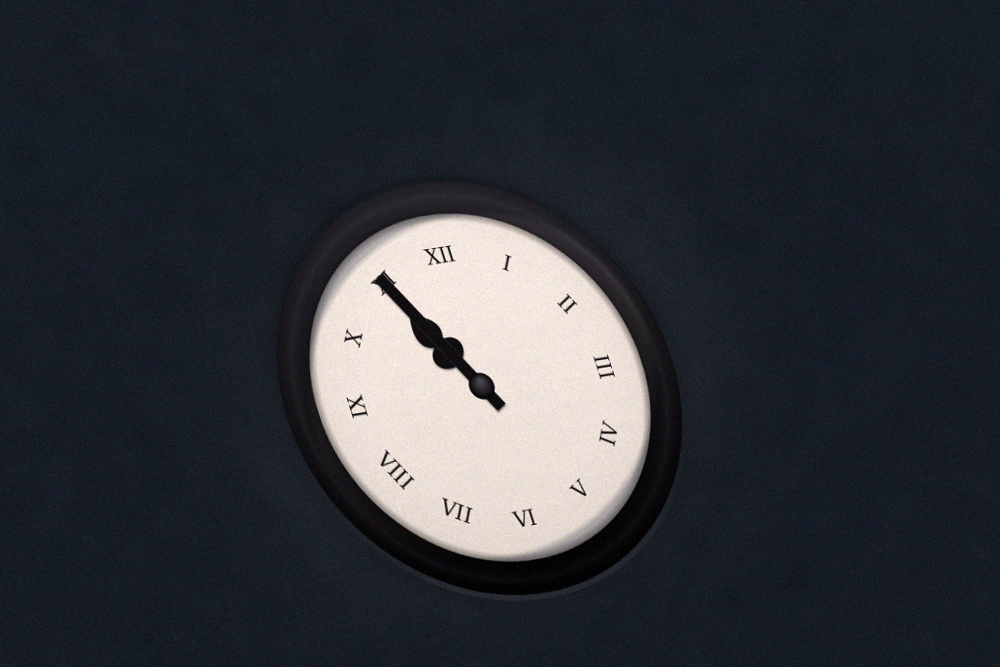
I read 10.55
